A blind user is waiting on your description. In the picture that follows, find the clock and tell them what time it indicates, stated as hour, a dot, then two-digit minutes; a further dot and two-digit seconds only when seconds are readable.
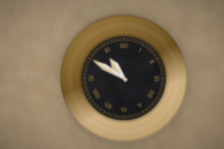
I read 10.50
